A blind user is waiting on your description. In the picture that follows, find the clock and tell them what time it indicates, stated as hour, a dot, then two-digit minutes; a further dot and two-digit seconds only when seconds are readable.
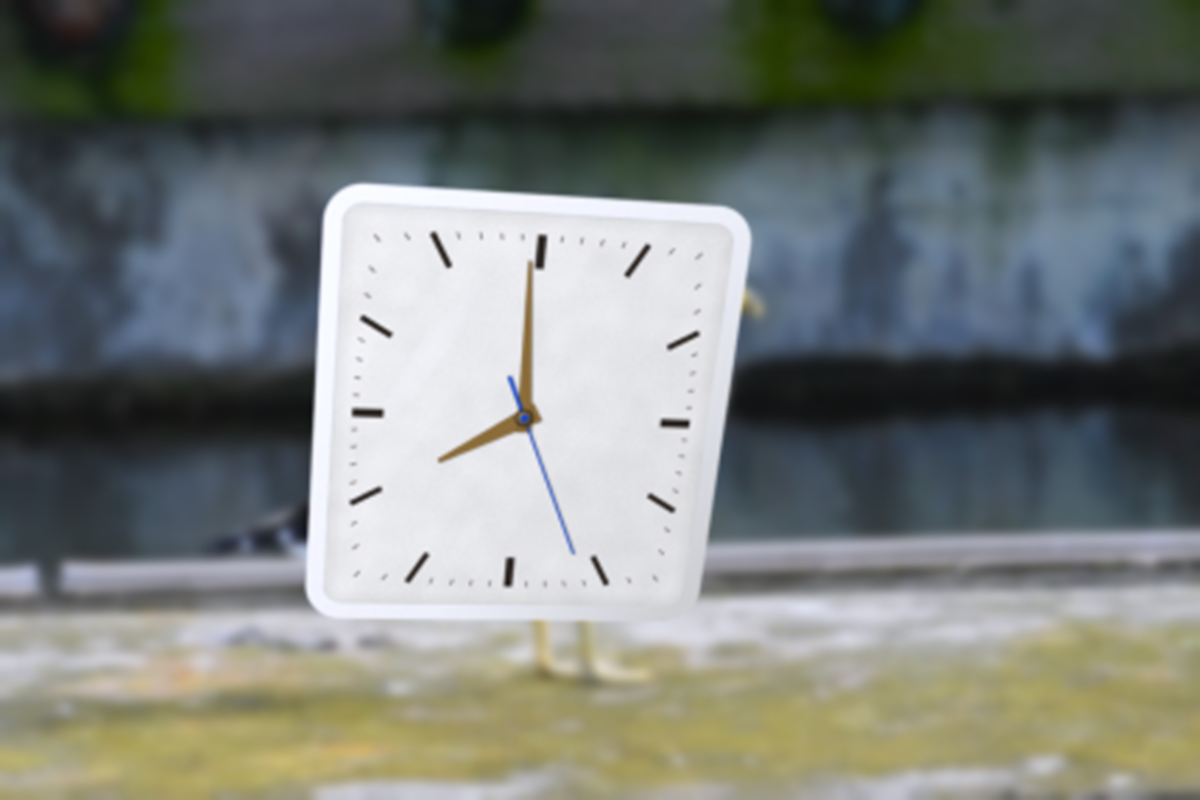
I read 7.59.26
